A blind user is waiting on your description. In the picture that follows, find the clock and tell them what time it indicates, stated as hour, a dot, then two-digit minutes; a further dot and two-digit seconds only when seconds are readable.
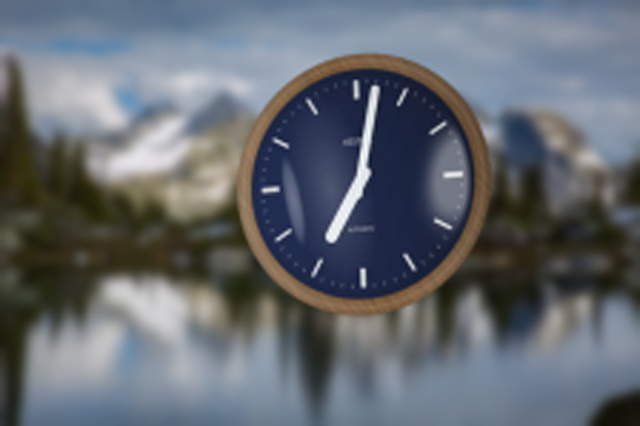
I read 7.02
